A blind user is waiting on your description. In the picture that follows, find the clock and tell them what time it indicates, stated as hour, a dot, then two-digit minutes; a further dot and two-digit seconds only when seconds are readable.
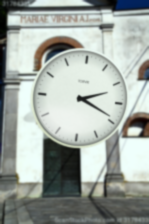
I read 2.19
